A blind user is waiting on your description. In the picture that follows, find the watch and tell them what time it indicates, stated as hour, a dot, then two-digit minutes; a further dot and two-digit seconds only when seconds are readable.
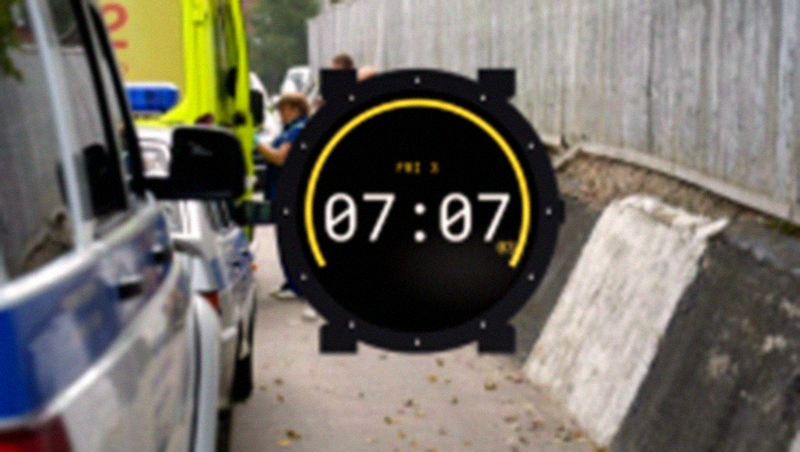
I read 7.07
